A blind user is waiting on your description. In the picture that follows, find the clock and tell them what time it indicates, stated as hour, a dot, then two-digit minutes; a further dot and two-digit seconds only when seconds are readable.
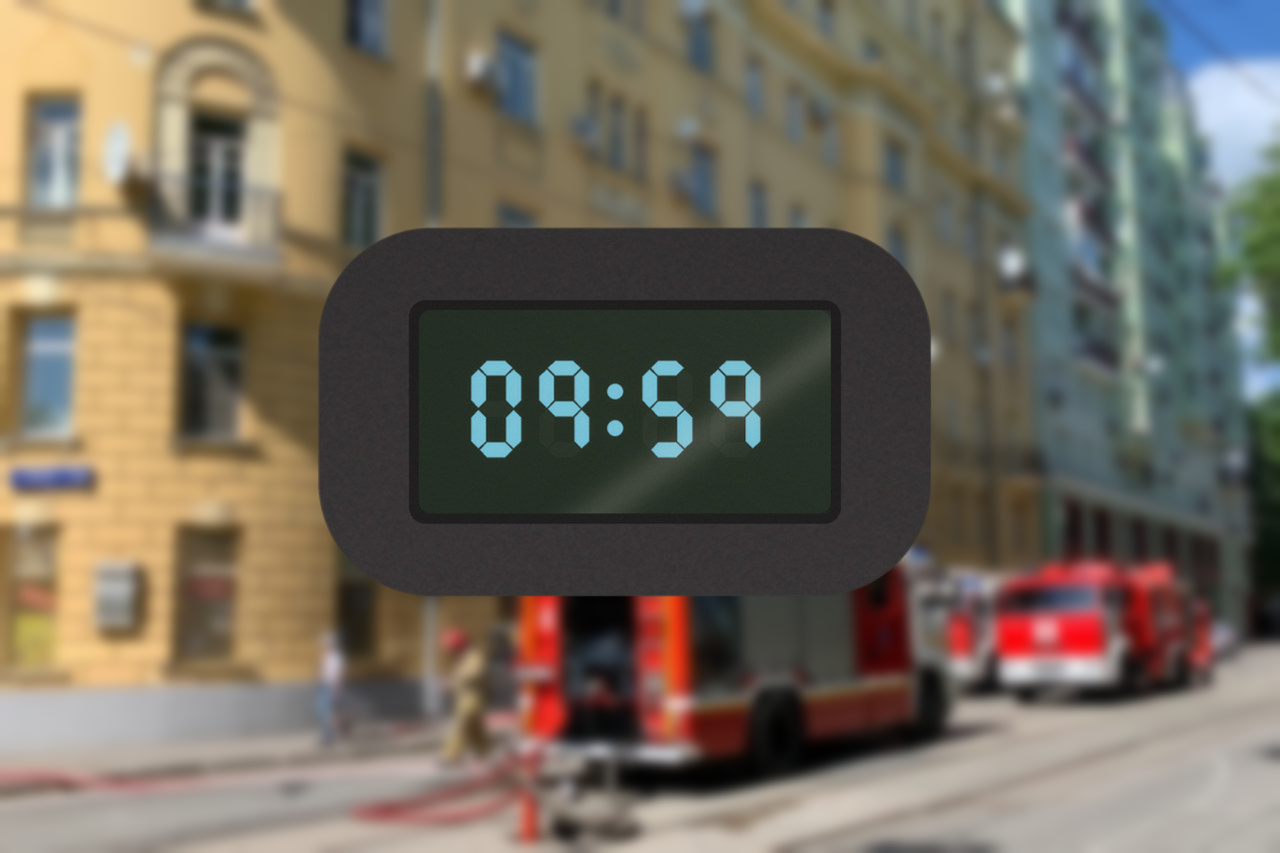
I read 9.59
